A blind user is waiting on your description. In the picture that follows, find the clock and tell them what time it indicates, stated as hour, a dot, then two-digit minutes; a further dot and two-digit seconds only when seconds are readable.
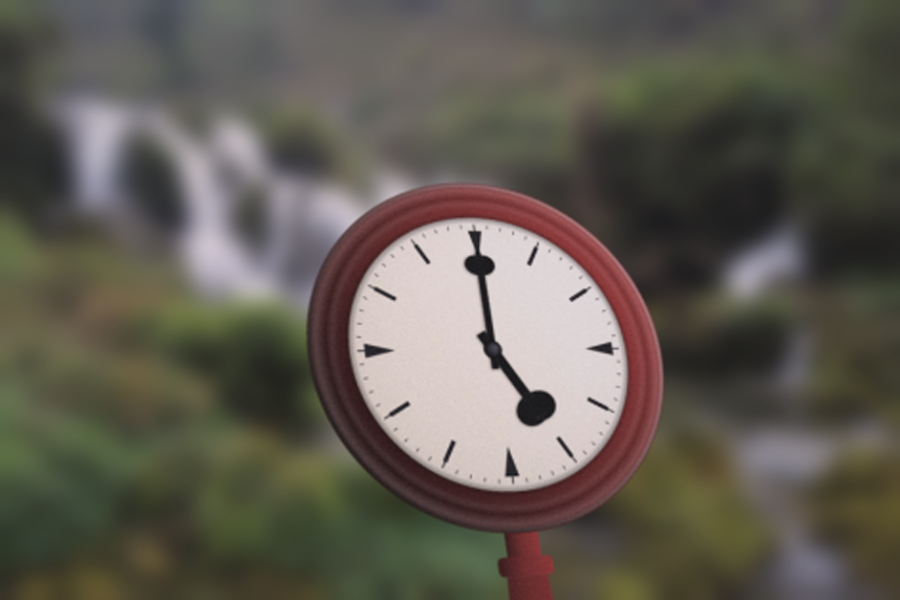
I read 5.00
